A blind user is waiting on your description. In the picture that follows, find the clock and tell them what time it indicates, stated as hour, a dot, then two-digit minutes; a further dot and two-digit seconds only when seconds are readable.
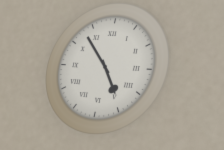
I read 4.53
